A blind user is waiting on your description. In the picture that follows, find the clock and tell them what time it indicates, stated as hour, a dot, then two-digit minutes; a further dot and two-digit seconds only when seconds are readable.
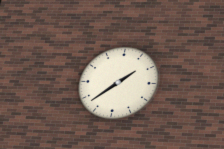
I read 1.38
